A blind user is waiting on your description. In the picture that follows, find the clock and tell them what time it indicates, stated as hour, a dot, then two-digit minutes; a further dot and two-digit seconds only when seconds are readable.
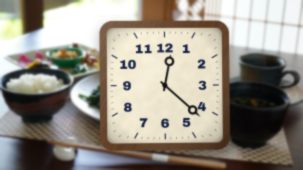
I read 12.22
